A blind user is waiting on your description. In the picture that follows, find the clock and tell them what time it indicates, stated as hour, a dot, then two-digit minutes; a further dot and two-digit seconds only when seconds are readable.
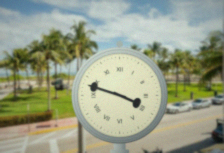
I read 3.48
